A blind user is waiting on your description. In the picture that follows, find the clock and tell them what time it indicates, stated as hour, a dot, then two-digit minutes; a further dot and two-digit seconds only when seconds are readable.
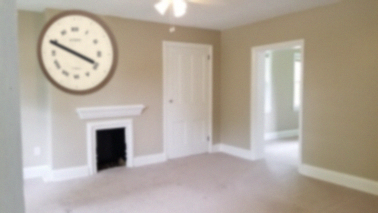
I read 3.49
